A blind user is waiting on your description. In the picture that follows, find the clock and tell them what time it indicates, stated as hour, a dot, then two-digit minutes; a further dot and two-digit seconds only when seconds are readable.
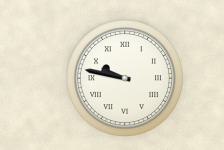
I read 9.47
